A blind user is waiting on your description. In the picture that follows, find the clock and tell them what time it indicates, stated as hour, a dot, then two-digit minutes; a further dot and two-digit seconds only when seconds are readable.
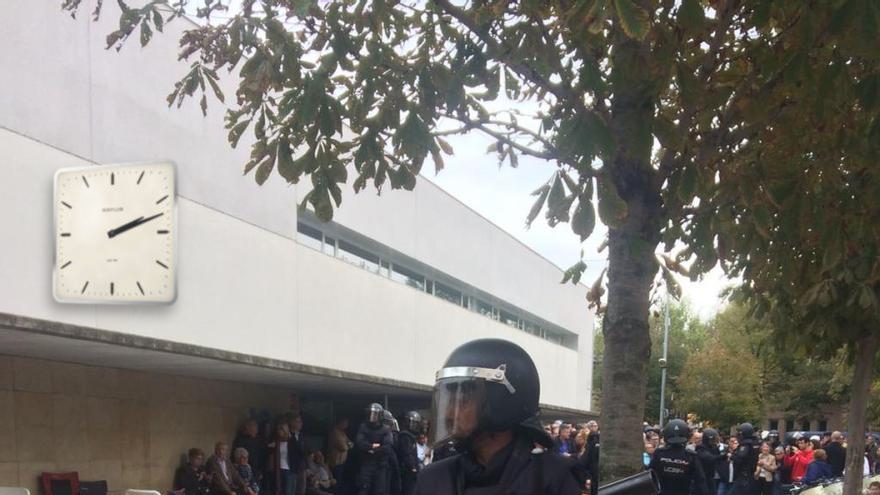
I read 2.12
